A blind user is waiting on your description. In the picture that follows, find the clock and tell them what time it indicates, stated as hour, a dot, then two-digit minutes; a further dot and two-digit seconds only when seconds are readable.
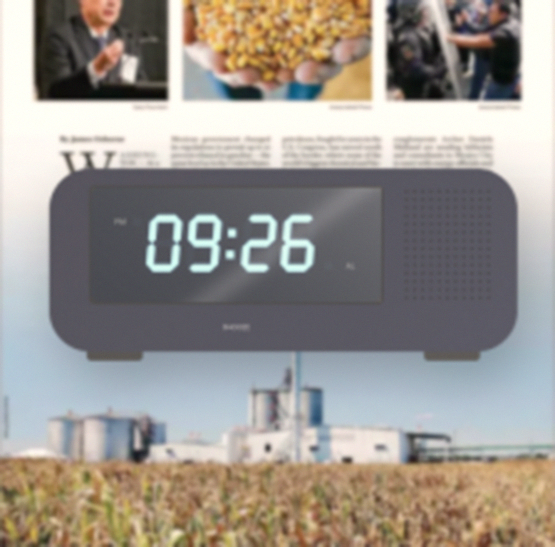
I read 9.26
